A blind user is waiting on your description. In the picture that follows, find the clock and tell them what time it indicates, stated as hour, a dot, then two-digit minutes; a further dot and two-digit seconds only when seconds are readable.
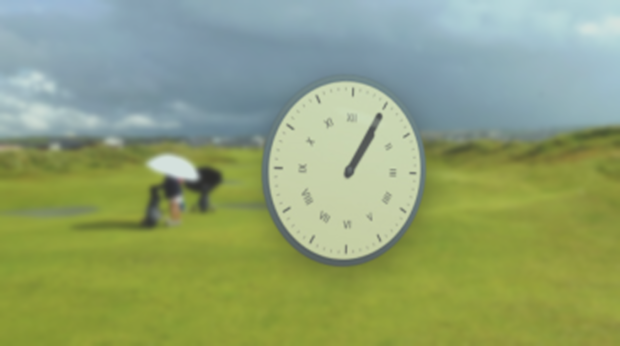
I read 1.05
